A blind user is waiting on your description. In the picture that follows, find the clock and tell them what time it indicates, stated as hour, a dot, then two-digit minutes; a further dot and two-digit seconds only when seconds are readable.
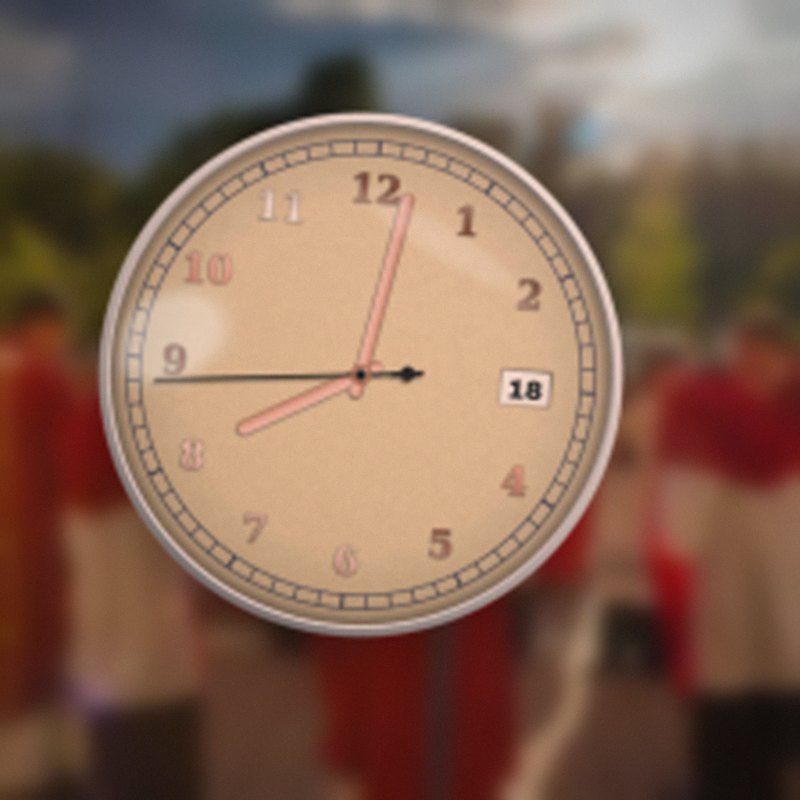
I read 8.01.44
